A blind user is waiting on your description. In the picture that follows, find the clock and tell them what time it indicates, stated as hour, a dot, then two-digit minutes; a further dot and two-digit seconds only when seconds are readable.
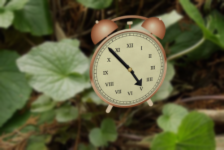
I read 4.53
